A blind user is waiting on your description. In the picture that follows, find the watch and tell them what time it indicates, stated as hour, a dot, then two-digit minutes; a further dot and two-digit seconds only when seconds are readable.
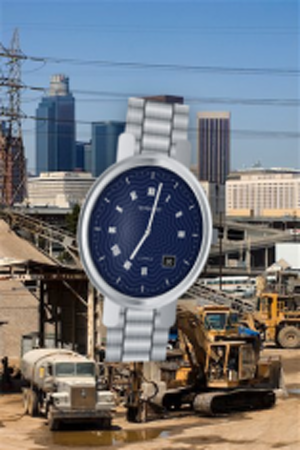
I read 7.02
